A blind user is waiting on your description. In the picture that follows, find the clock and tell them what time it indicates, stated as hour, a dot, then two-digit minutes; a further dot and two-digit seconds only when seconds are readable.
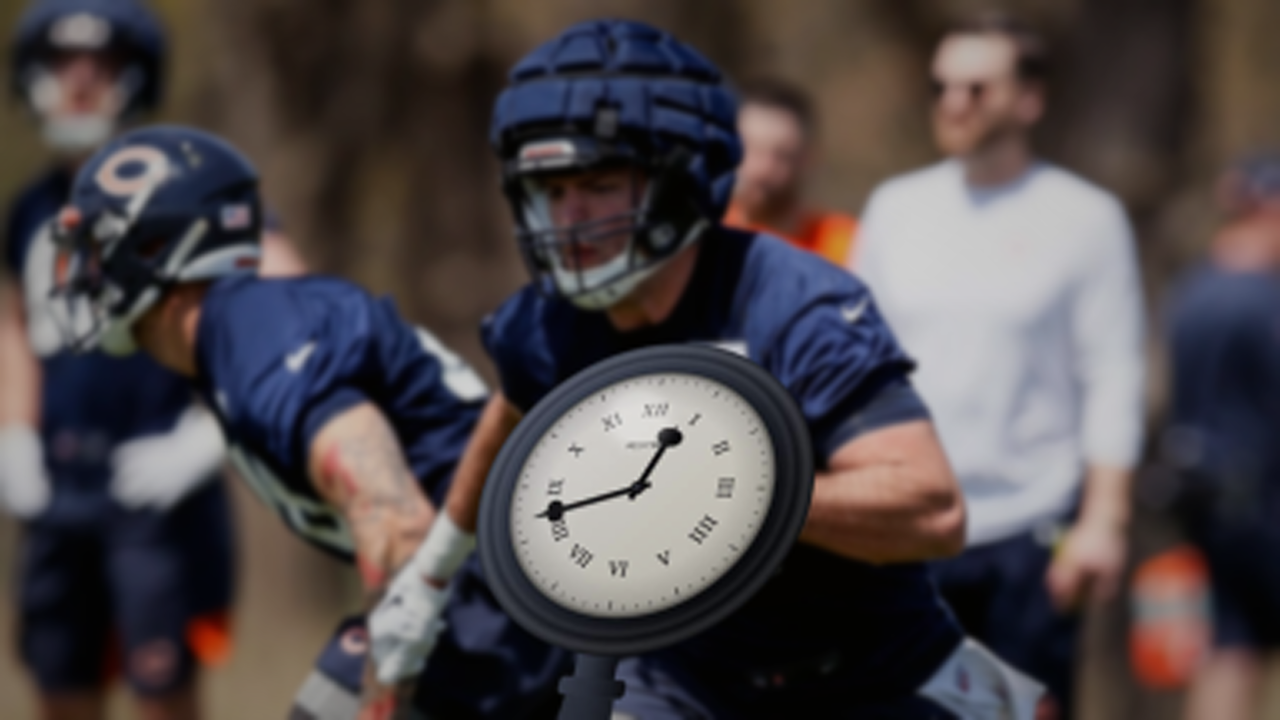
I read 12.42
